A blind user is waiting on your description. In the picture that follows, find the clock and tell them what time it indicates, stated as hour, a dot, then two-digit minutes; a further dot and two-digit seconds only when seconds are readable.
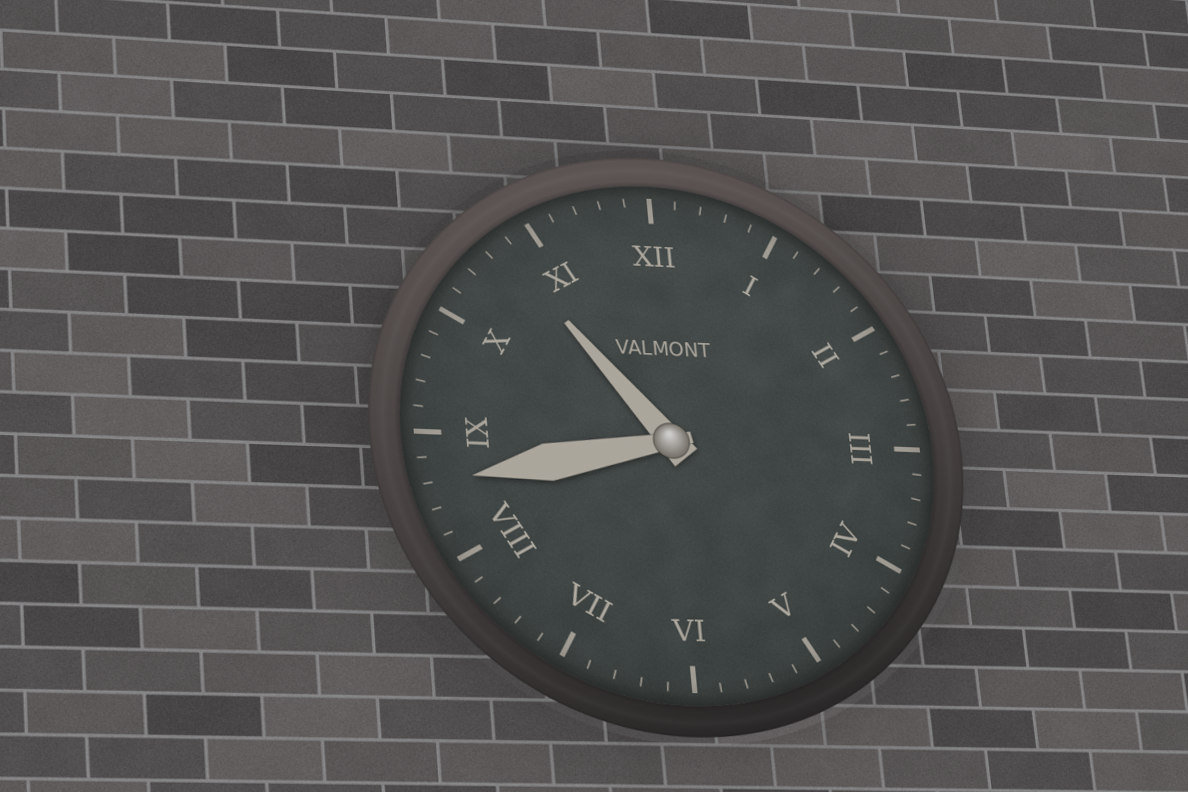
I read 10.43
